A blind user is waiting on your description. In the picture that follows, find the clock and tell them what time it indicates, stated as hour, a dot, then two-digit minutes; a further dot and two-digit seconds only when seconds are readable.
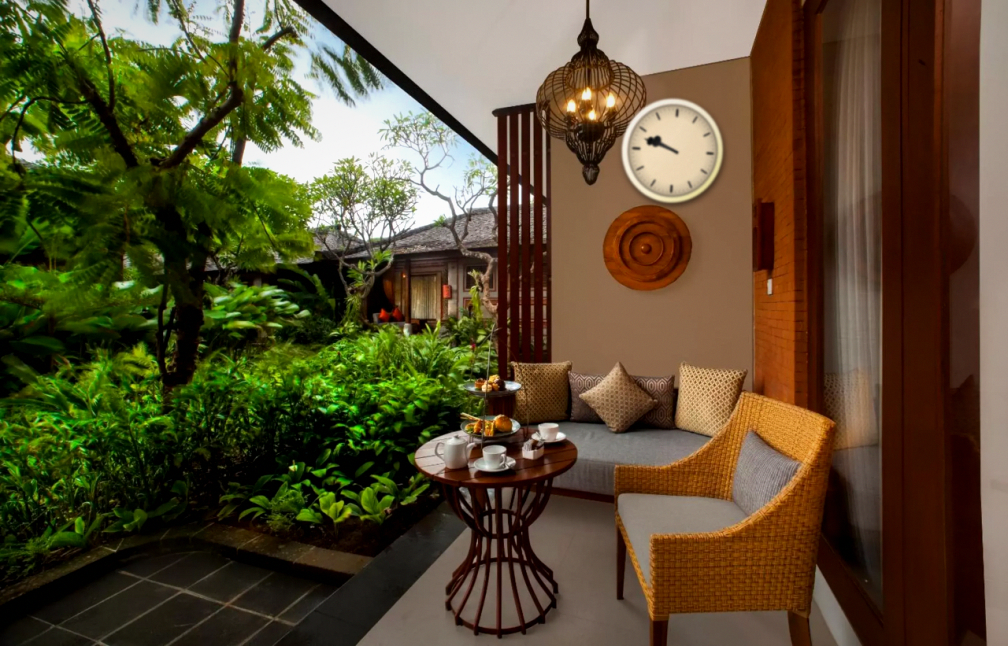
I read 9.48
